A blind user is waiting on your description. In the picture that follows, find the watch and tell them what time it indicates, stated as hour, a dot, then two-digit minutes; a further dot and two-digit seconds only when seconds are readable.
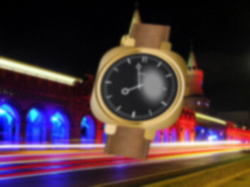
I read 7.58
